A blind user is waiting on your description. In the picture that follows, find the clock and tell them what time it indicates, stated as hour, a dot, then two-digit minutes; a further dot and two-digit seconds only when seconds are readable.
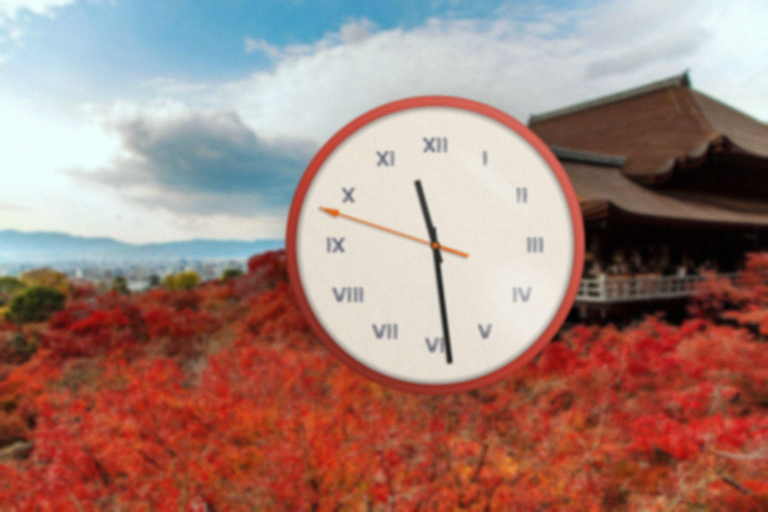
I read 11.28.48
